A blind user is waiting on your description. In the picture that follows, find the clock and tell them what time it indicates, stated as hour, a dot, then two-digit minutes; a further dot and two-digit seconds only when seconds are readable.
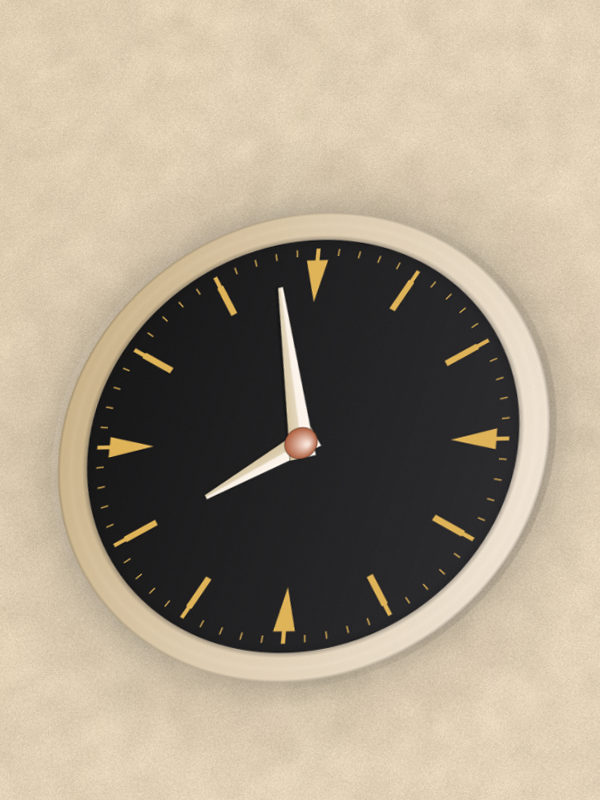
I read 7.58
